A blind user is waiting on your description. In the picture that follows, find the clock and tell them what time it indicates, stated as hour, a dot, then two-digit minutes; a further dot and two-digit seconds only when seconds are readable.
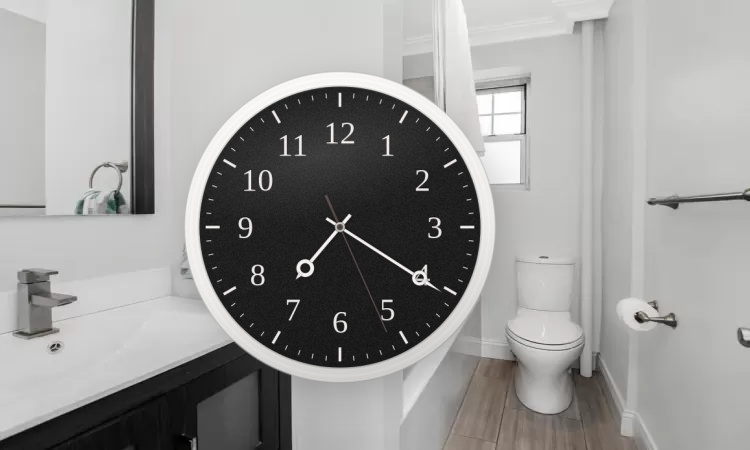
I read 7.20.26
